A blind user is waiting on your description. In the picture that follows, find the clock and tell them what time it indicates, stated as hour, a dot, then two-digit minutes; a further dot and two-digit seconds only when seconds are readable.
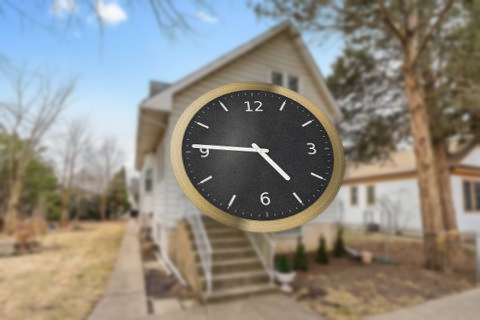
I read 4.46
